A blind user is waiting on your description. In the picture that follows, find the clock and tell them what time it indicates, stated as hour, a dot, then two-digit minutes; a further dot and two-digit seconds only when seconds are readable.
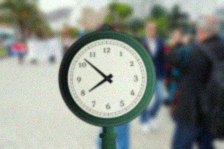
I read 7.52
